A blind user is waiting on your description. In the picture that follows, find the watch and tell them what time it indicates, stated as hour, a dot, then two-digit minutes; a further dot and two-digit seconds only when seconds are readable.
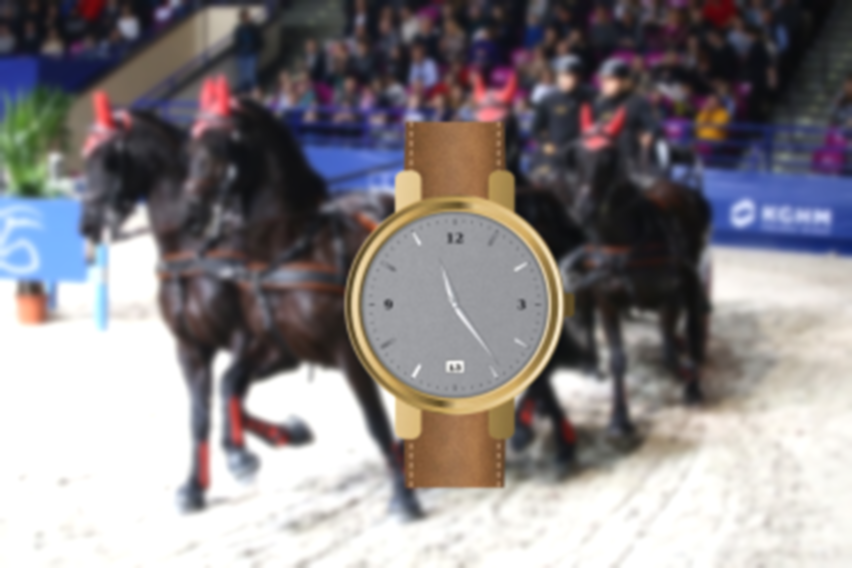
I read 11.24
